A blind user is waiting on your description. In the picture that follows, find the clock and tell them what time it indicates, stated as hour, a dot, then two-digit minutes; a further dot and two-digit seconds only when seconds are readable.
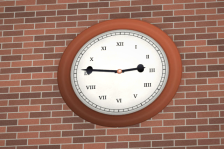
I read 2.46
